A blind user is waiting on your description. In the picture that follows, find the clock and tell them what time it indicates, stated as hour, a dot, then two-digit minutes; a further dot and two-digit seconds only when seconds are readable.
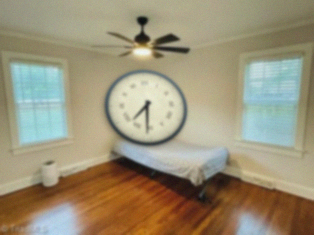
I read 7.31
